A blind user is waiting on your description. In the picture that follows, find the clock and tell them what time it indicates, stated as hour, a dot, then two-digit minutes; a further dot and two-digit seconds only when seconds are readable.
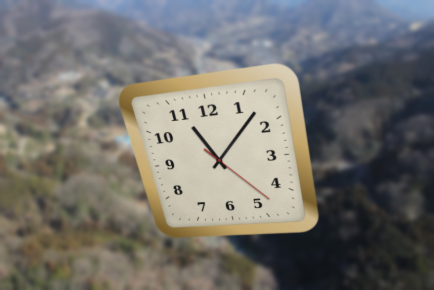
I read 11.07.23
